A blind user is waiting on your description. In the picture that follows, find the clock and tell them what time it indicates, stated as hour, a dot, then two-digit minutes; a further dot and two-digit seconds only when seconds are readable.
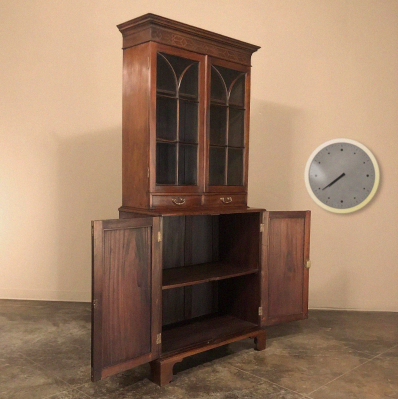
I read 7.39
